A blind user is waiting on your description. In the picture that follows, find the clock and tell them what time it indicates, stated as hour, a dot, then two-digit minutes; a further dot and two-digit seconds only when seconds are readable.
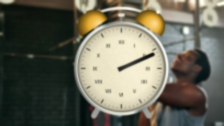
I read 2.11
